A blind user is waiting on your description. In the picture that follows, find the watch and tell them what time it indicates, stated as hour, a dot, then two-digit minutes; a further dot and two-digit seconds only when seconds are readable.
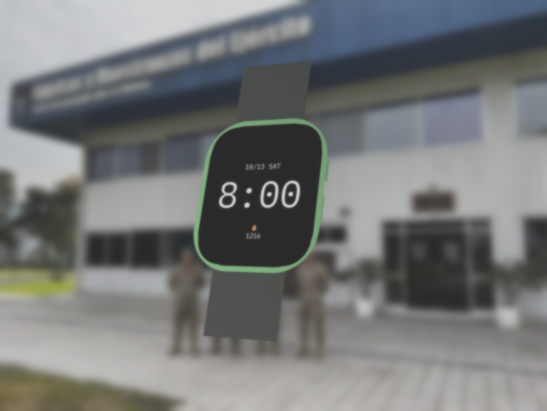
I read 8.00
